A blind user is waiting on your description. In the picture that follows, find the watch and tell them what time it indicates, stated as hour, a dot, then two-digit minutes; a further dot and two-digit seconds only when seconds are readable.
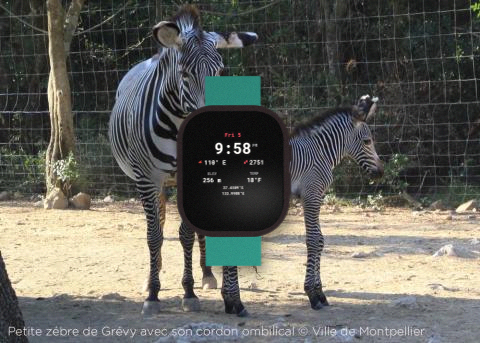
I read 9.58
